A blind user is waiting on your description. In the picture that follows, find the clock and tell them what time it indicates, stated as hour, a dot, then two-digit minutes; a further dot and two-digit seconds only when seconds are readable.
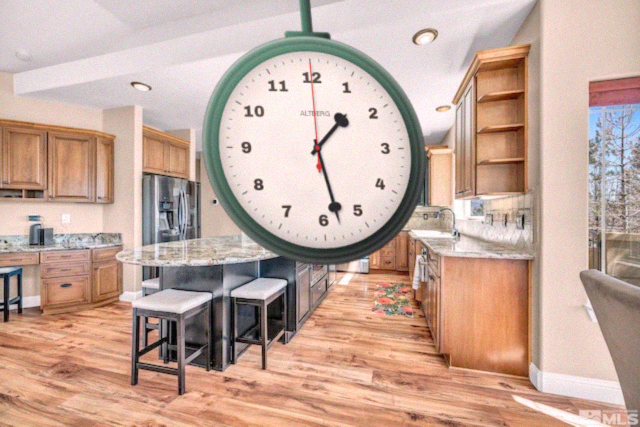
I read 1.28.00
